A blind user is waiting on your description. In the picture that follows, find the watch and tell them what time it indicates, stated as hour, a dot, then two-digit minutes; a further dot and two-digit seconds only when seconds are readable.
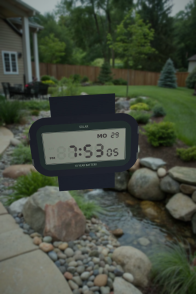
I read 7.53.05
